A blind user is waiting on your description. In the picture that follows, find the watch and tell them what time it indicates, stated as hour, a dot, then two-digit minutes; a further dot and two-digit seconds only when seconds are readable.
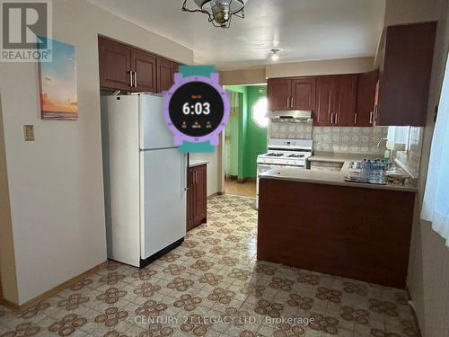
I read 6.03
